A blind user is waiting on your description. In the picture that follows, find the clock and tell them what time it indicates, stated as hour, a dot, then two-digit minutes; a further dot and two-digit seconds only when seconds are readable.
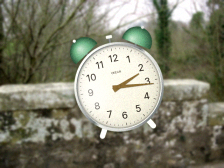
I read 2.16
